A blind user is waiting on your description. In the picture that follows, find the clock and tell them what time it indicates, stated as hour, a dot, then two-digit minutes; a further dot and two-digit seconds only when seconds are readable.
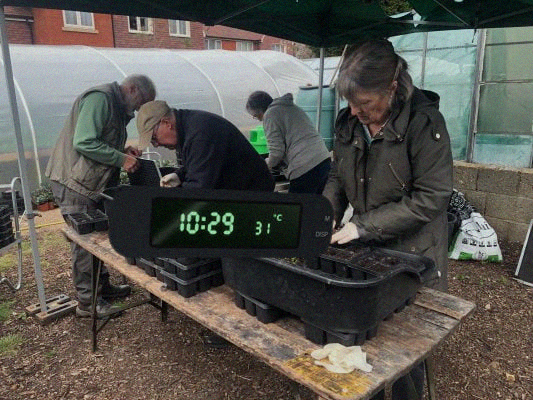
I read 10.29
